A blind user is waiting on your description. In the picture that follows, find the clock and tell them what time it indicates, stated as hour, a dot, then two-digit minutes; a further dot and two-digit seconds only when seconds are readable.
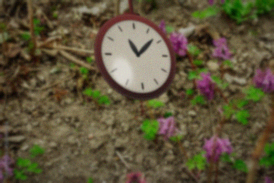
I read 11.08
